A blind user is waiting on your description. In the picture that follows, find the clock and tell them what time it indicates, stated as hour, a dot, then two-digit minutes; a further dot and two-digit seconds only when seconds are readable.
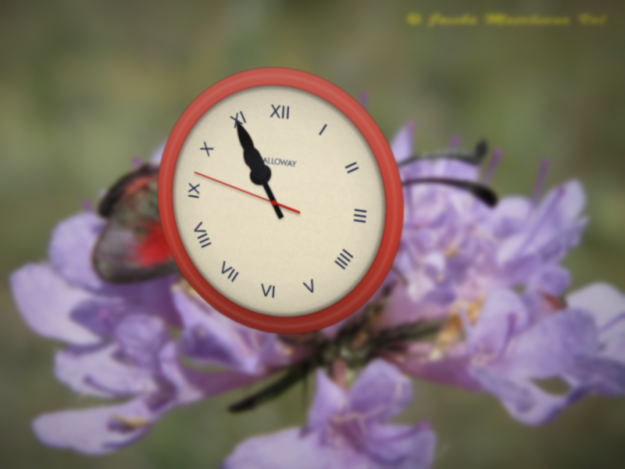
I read 10.54.47
